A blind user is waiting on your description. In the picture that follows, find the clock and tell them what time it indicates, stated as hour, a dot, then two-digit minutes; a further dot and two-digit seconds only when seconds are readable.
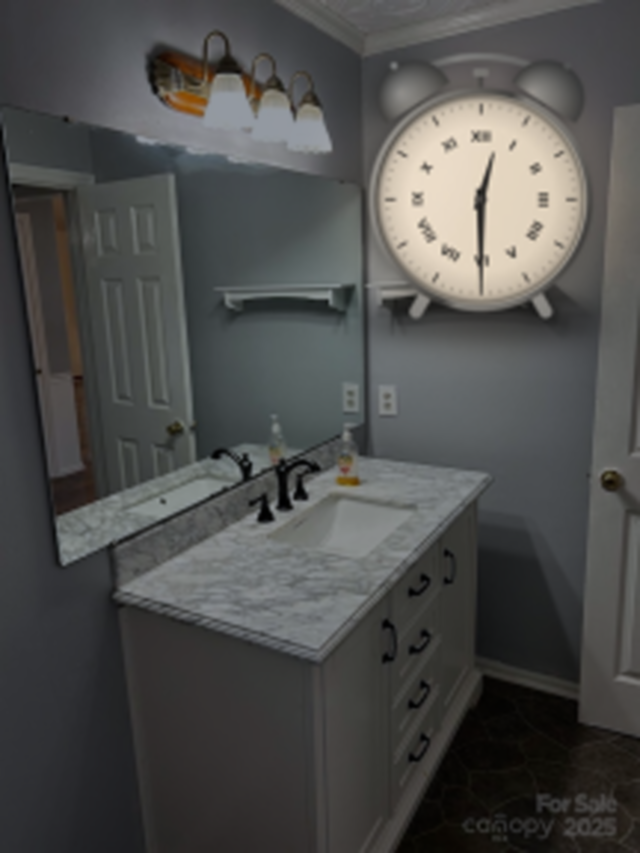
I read 12.30
